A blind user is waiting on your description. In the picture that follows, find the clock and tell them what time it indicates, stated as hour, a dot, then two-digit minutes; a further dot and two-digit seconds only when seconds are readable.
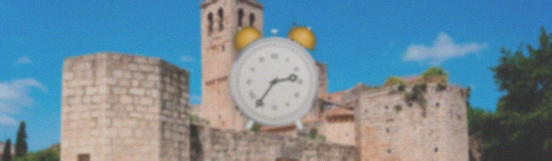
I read 2.36
